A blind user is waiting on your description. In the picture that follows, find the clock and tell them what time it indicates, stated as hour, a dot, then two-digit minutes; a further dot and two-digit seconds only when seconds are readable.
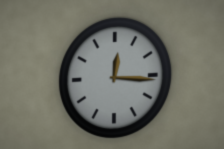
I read 12.16
